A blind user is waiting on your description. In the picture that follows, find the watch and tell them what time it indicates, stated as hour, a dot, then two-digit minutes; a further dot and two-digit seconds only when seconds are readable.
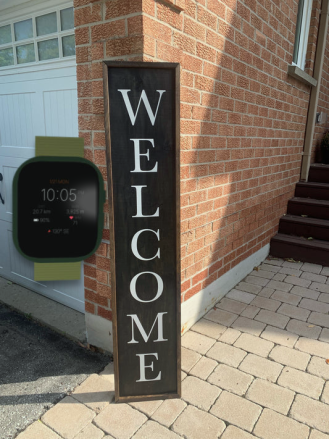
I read 10.05
